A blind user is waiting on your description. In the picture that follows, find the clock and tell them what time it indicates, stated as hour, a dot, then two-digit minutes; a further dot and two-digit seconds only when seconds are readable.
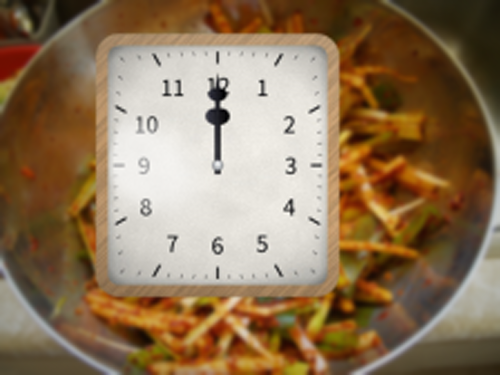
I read 12.00
